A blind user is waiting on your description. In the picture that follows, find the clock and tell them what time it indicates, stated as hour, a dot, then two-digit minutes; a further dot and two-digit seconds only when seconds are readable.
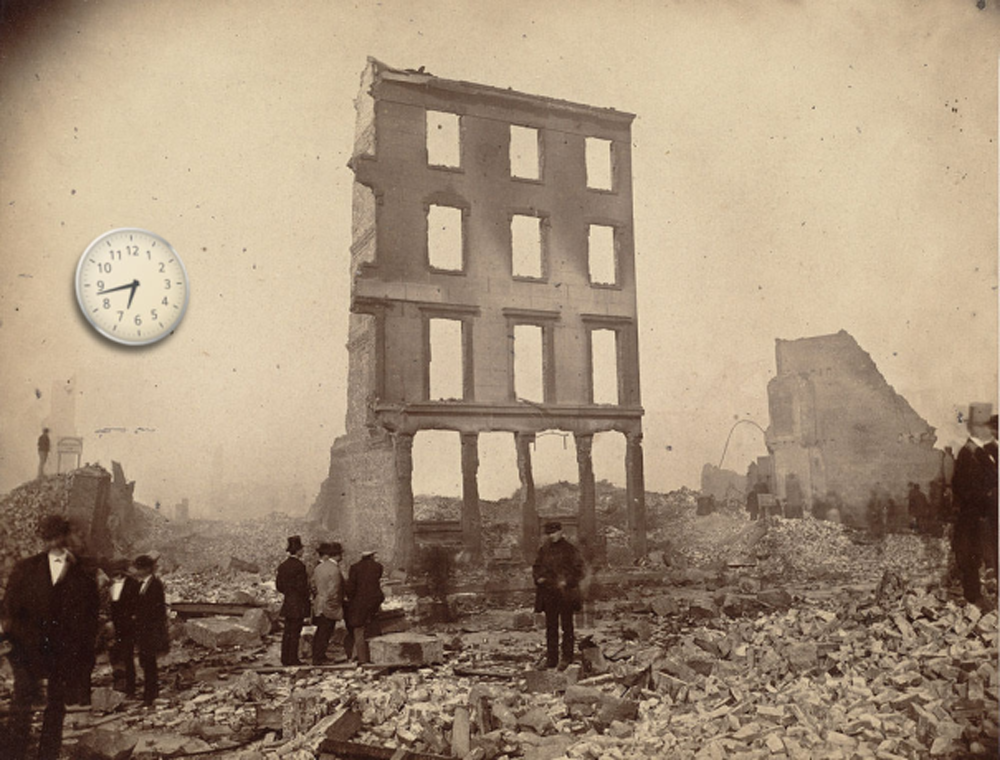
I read 6.43
